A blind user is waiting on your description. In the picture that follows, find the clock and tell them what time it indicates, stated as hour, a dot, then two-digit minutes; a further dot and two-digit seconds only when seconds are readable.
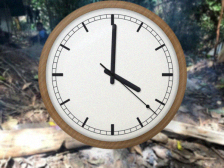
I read 4.00.22
